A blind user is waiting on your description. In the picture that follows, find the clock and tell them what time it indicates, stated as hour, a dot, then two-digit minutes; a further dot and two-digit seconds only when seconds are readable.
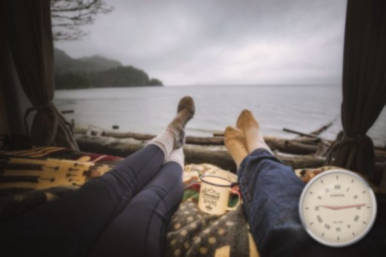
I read 9.14
